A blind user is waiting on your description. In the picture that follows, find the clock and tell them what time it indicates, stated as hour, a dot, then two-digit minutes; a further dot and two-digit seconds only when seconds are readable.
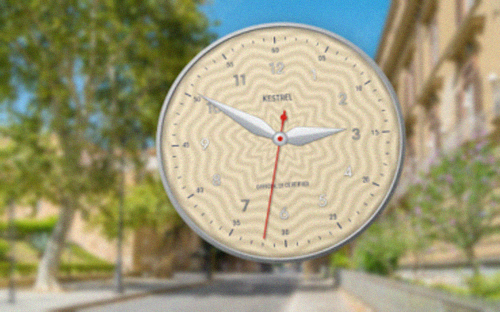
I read 2.50.32
